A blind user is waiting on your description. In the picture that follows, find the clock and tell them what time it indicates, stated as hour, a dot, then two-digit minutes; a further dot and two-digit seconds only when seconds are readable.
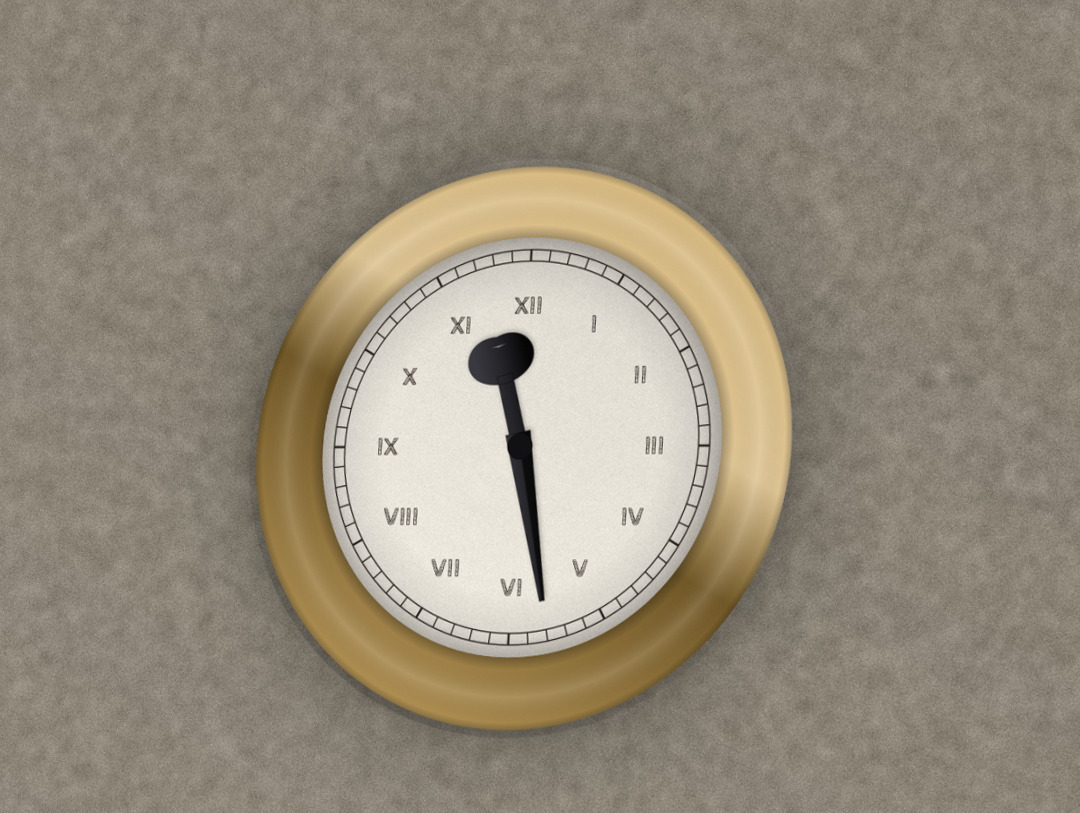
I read 11.28
